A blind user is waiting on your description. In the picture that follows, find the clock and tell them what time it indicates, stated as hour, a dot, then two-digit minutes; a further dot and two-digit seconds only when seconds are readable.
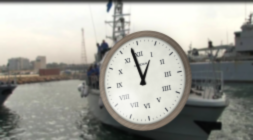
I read 12.58
